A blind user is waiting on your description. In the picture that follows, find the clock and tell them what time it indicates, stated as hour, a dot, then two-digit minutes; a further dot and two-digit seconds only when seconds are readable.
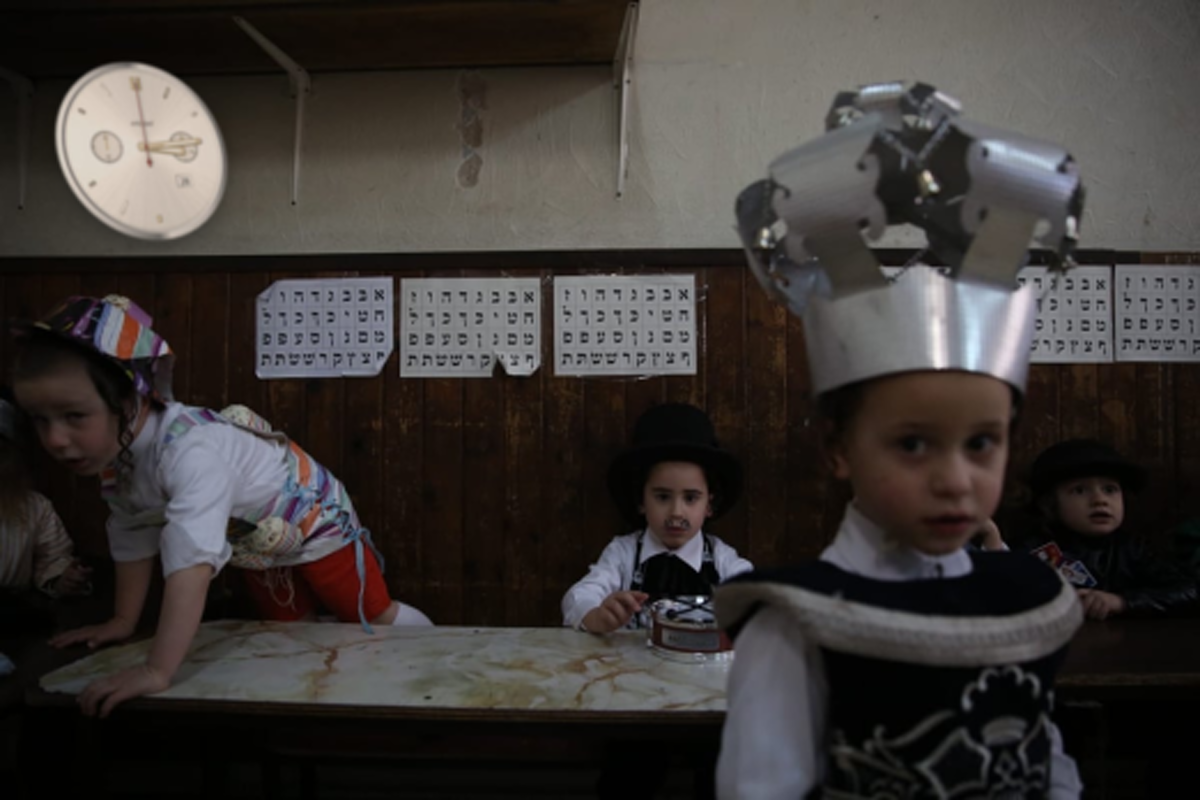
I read 3.14
